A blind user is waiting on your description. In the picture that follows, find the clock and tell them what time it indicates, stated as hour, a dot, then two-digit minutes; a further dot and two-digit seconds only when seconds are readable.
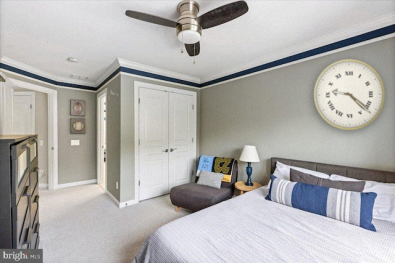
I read 9.22
